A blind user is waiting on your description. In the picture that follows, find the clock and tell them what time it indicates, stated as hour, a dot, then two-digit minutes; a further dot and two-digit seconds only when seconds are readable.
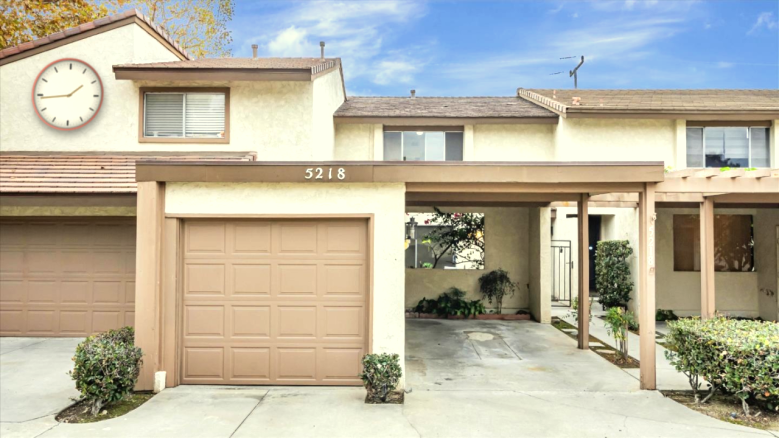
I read 1.44
